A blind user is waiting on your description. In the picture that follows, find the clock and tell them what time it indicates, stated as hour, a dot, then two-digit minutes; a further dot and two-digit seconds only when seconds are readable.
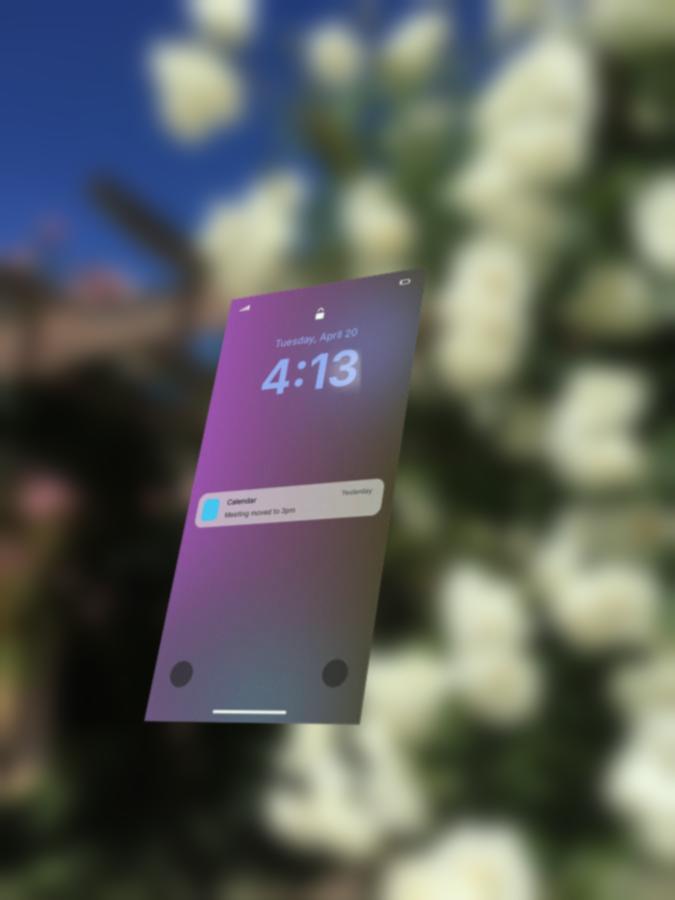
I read 4.13
